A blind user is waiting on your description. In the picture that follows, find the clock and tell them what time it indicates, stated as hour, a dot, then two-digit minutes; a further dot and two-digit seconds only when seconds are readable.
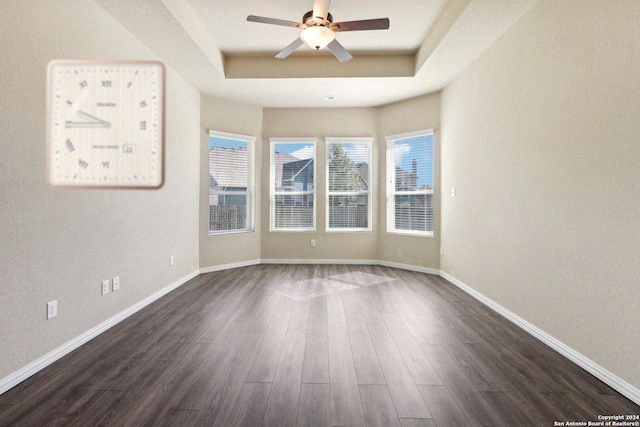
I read 9.45
